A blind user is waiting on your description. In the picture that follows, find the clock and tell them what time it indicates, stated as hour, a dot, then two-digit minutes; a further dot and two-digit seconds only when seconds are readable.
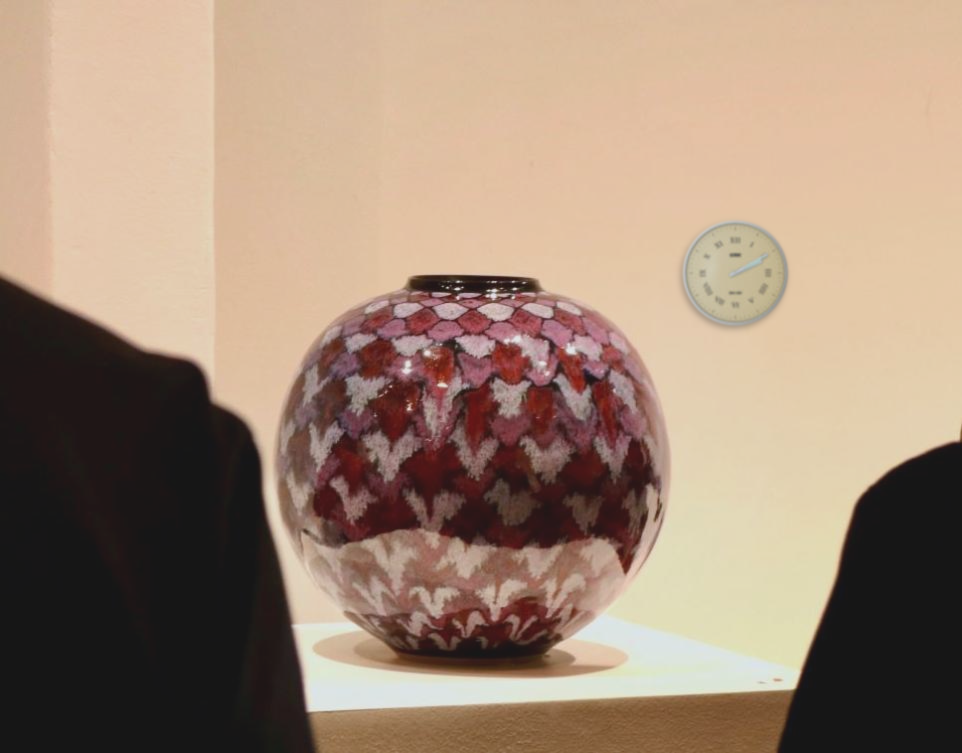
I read 2.10
